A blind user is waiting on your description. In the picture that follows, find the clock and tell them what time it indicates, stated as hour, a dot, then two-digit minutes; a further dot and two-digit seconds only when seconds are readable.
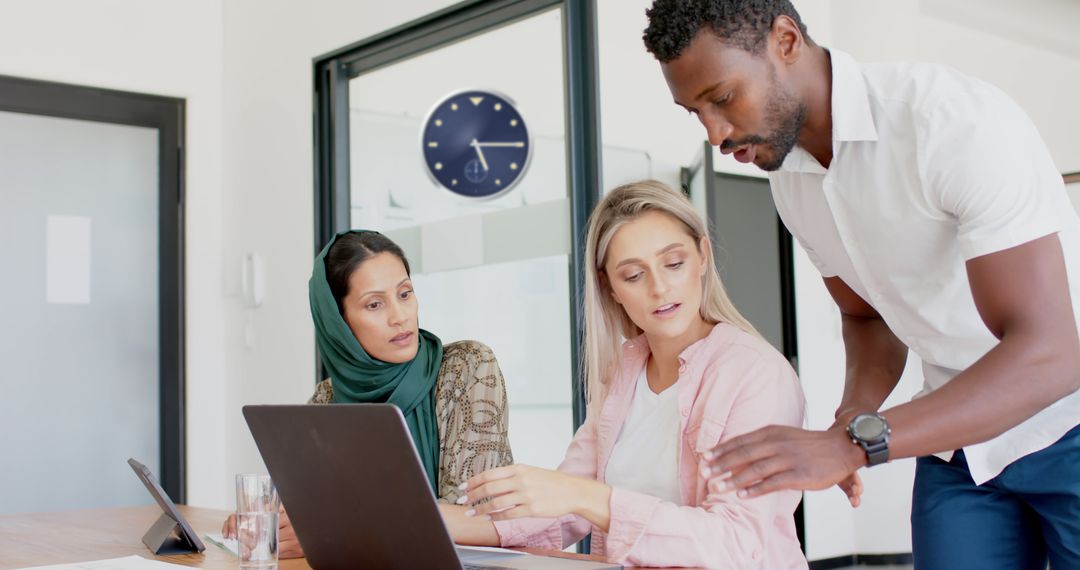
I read 5.15
